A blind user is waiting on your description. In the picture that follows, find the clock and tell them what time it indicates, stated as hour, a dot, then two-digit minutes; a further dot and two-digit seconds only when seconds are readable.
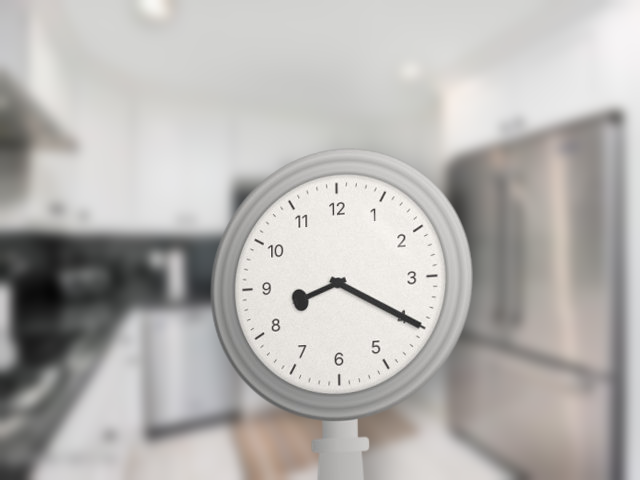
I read 8.20
